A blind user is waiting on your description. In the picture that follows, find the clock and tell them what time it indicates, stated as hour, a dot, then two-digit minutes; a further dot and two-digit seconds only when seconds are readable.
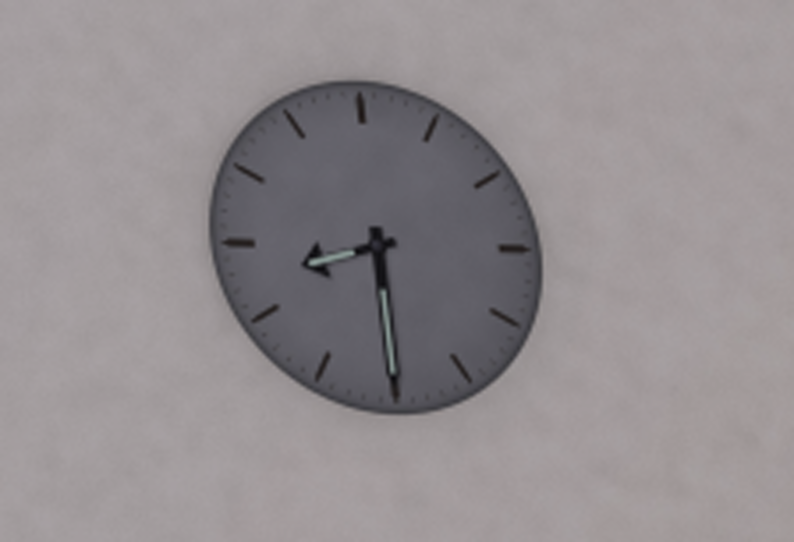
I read 8.30
